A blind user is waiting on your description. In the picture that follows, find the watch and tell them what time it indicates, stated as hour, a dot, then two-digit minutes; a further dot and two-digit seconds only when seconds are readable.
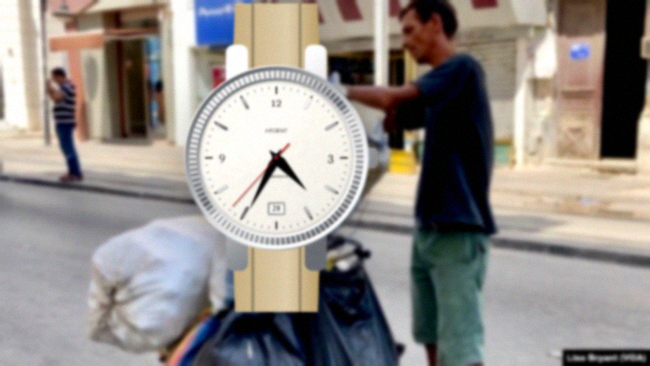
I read 4.34.37
